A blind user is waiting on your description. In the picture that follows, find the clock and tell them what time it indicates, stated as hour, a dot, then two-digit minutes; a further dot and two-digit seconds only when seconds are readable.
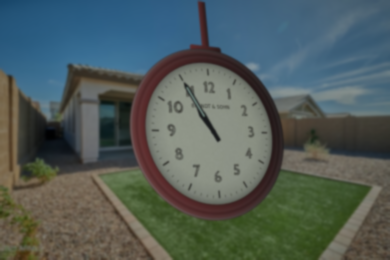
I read 10.55
